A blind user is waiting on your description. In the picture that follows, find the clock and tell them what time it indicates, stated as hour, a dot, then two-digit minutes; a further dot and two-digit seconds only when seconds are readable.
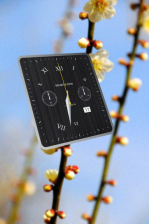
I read 6.32
